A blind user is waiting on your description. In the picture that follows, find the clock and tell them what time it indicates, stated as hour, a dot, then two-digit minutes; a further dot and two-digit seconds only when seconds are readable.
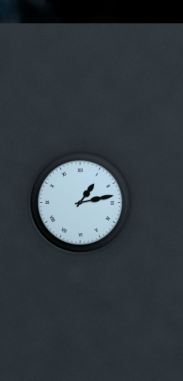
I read 1.13
